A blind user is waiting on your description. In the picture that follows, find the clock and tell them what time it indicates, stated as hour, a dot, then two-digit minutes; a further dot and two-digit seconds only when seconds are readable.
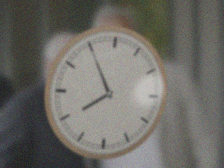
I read 7.55
